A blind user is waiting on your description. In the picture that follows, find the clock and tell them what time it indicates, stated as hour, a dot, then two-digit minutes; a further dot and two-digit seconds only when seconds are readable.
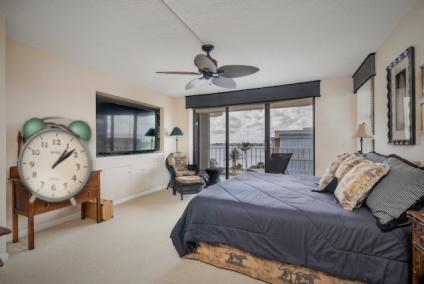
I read 1.08
